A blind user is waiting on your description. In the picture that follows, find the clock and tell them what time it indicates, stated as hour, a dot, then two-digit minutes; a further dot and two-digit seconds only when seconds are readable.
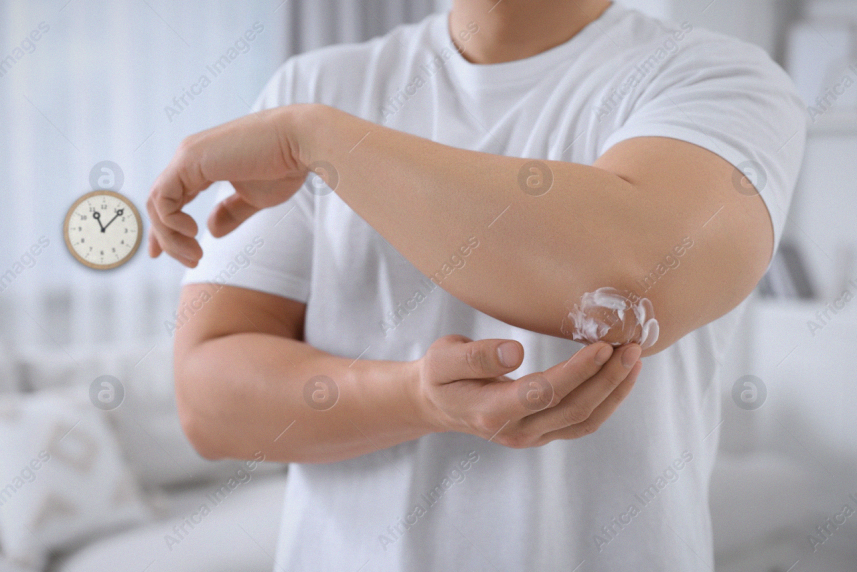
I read 11.07
